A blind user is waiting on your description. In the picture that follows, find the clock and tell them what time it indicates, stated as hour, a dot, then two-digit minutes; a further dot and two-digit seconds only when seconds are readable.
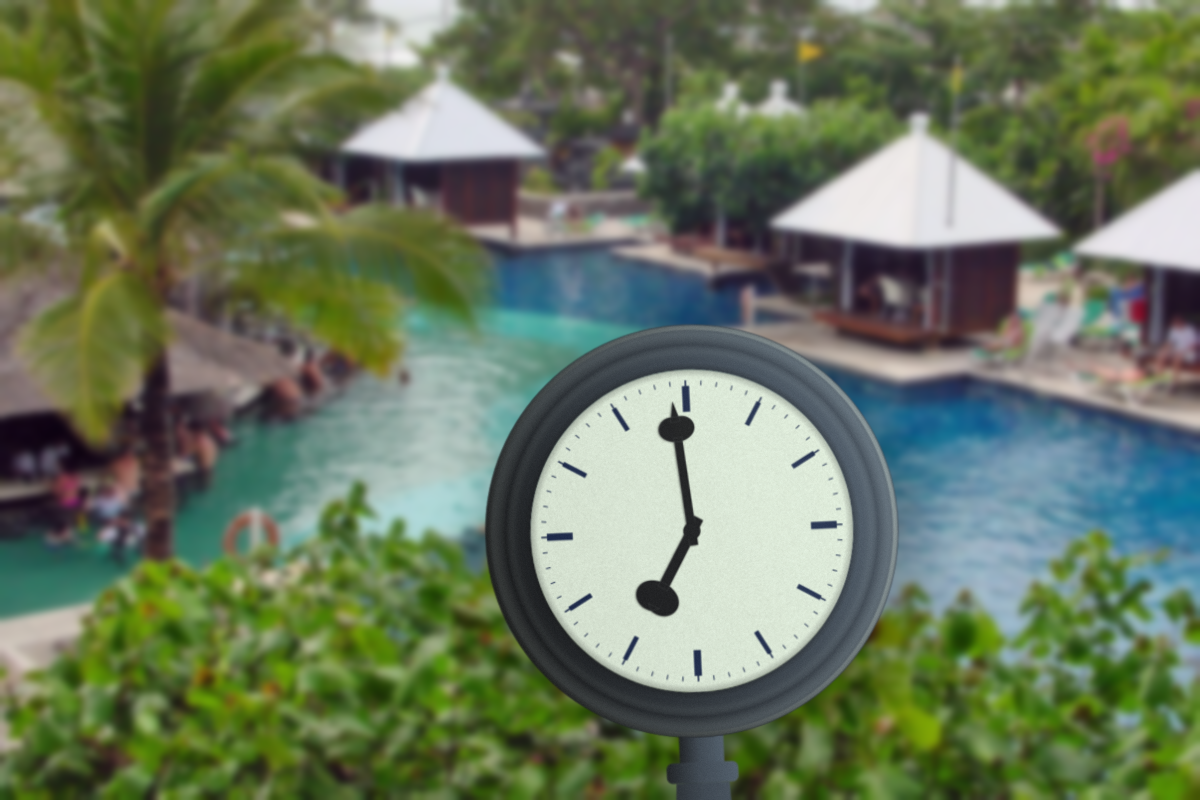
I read 6.59
